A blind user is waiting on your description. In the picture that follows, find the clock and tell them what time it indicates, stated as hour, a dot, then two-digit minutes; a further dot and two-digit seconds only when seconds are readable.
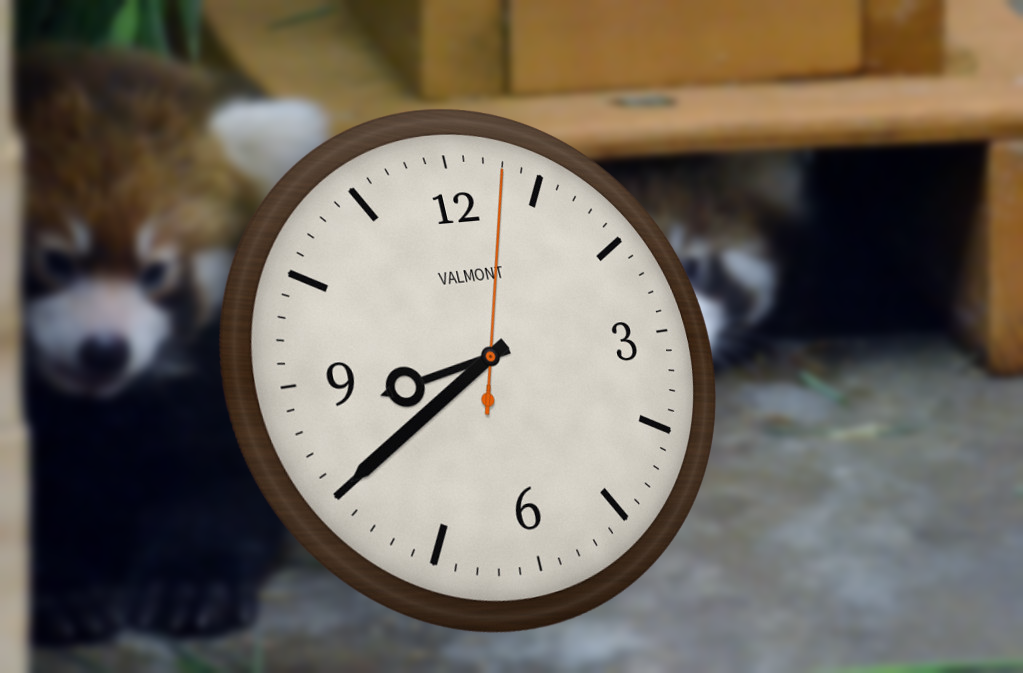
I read 8.40.03
